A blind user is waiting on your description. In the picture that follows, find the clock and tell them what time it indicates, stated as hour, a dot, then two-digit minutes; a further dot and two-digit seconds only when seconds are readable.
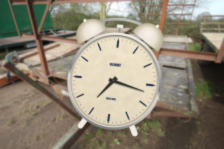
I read 7.17
